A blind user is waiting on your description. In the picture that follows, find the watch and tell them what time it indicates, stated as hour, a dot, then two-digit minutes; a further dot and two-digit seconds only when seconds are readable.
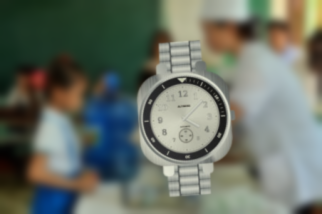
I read 4.08
